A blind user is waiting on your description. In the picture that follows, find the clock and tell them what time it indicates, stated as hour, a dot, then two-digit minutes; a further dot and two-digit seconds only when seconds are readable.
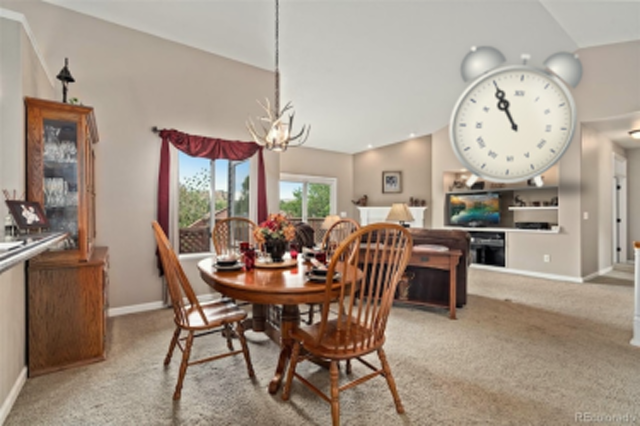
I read 10.55
